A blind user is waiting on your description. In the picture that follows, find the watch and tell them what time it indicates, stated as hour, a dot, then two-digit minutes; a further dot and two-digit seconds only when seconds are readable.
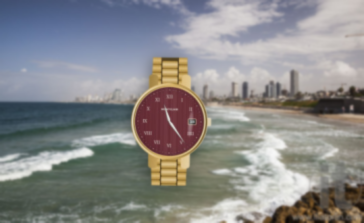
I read 11.24
